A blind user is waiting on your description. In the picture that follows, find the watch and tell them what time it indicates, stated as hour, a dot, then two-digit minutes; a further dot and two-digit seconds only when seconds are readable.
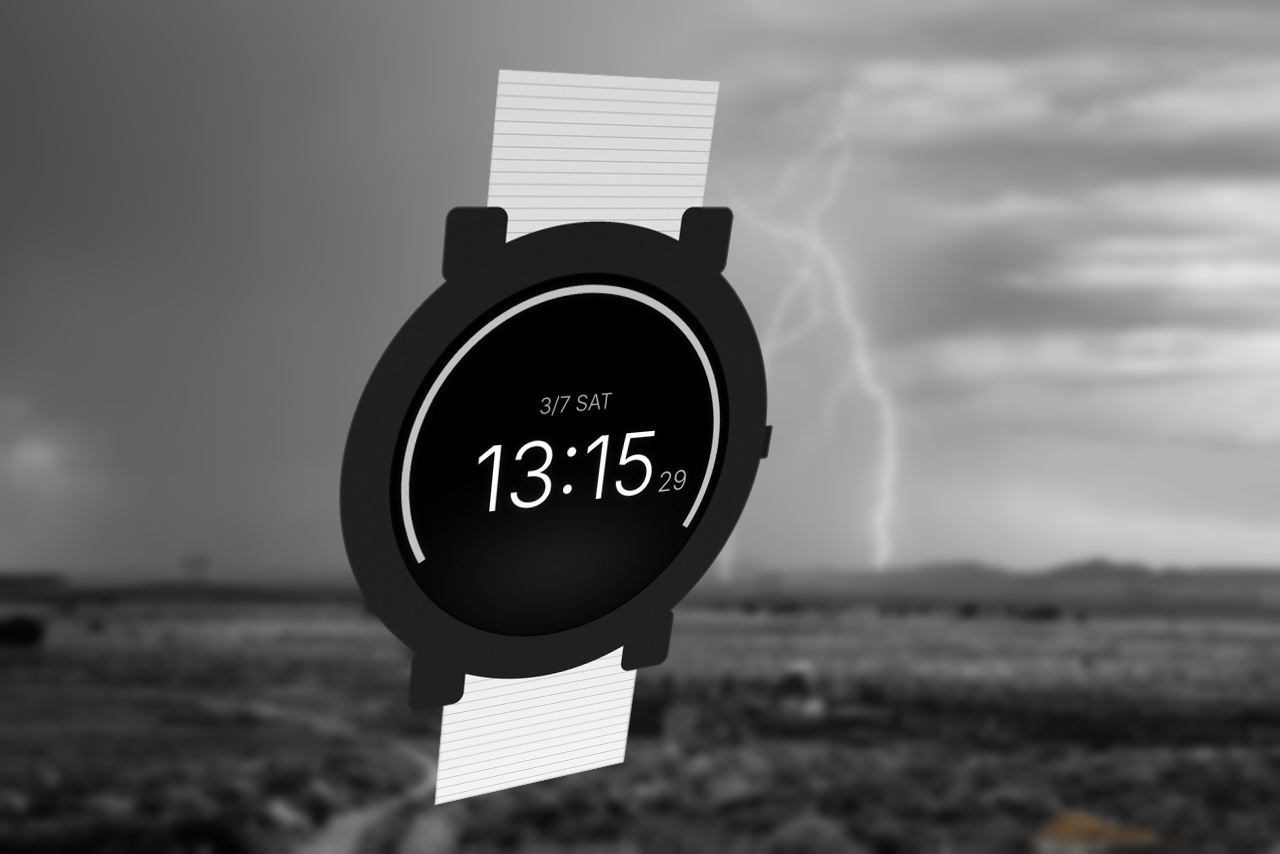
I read 13.15.29
